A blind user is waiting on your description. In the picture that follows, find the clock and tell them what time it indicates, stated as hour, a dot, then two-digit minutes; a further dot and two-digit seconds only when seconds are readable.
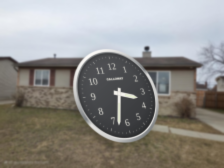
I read 3.33
